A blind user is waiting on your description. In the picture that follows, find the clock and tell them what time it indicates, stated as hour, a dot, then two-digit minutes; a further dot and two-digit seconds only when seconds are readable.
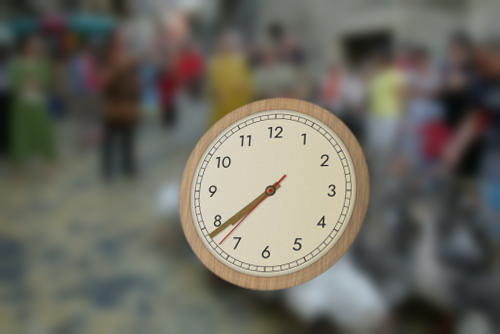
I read 7.38.37
